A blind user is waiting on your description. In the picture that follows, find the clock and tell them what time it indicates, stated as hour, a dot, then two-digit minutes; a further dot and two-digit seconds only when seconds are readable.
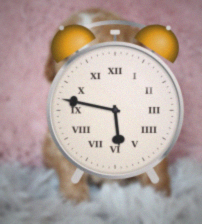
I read 5.47
